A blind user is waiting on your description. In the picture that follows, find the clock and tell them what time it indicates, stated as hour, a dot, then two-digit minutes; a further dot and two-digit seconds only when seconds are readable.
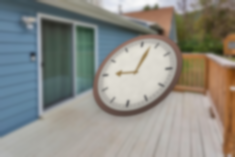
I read 9.03
